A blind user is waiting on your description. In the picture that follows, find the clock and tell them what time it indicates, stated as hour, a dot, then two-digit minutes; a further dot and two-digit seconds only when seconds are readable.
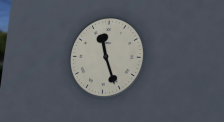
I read 11.26
